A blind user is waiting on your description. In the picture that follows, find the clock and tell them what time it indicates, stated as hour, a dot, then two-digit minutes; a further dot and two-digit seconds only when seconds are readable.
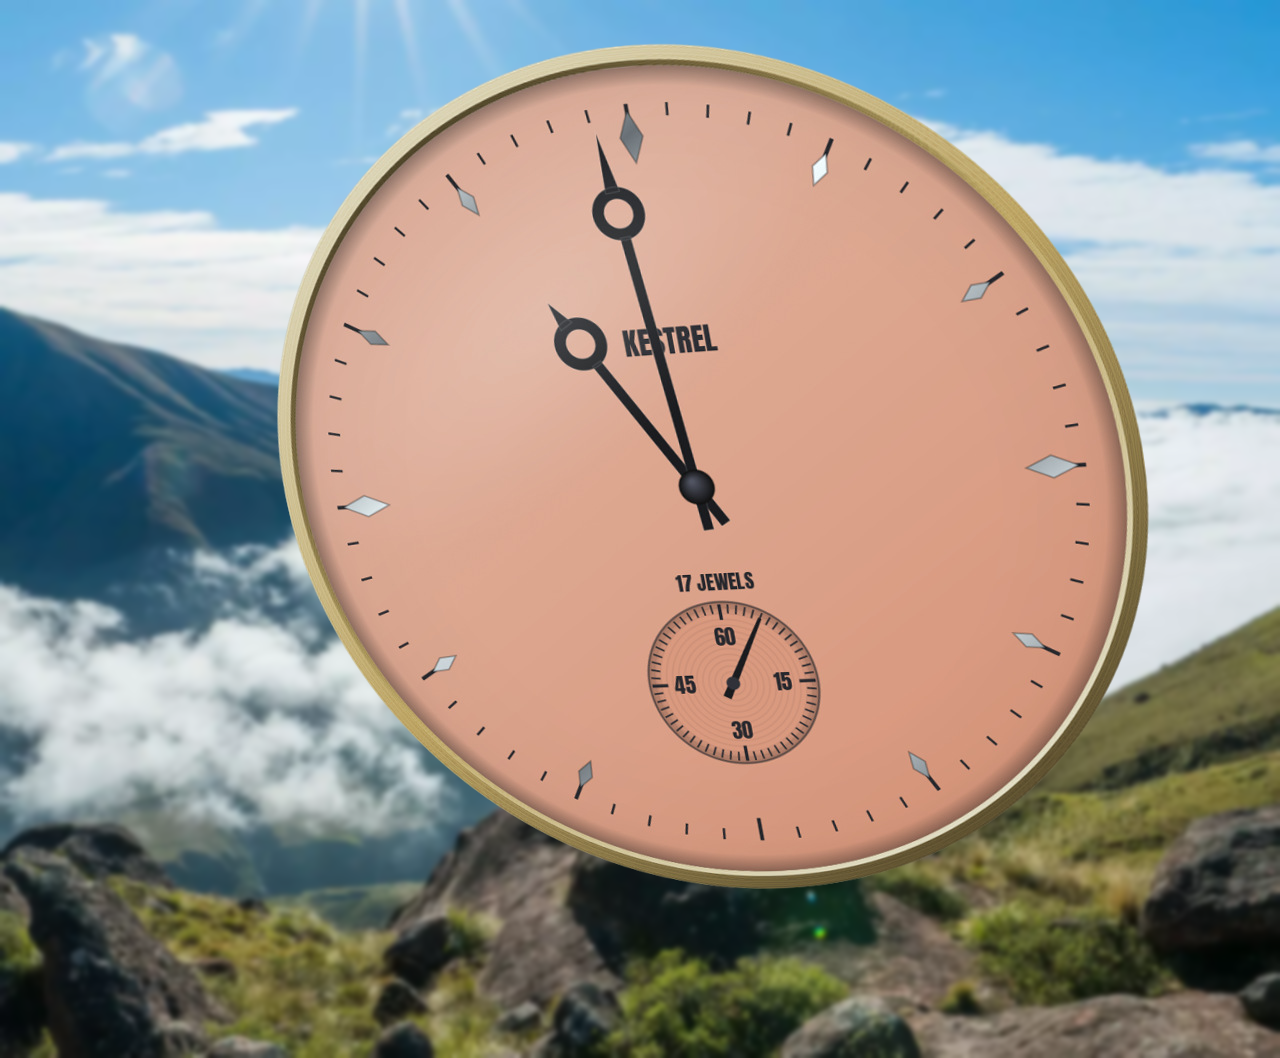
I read 10.59.05
